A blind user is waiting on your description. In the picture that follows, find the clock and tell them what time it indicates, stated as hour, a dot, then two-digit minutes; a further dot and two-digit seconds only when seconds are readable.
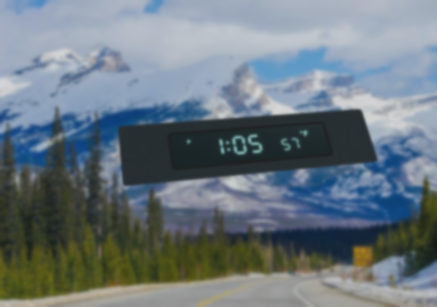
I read 1.05
